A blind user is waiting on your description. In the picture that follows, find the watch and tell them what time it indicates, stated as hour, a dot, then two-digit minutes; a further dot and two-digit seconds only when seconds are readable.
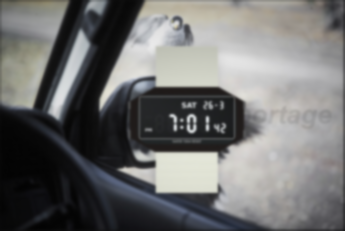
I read 7.01
